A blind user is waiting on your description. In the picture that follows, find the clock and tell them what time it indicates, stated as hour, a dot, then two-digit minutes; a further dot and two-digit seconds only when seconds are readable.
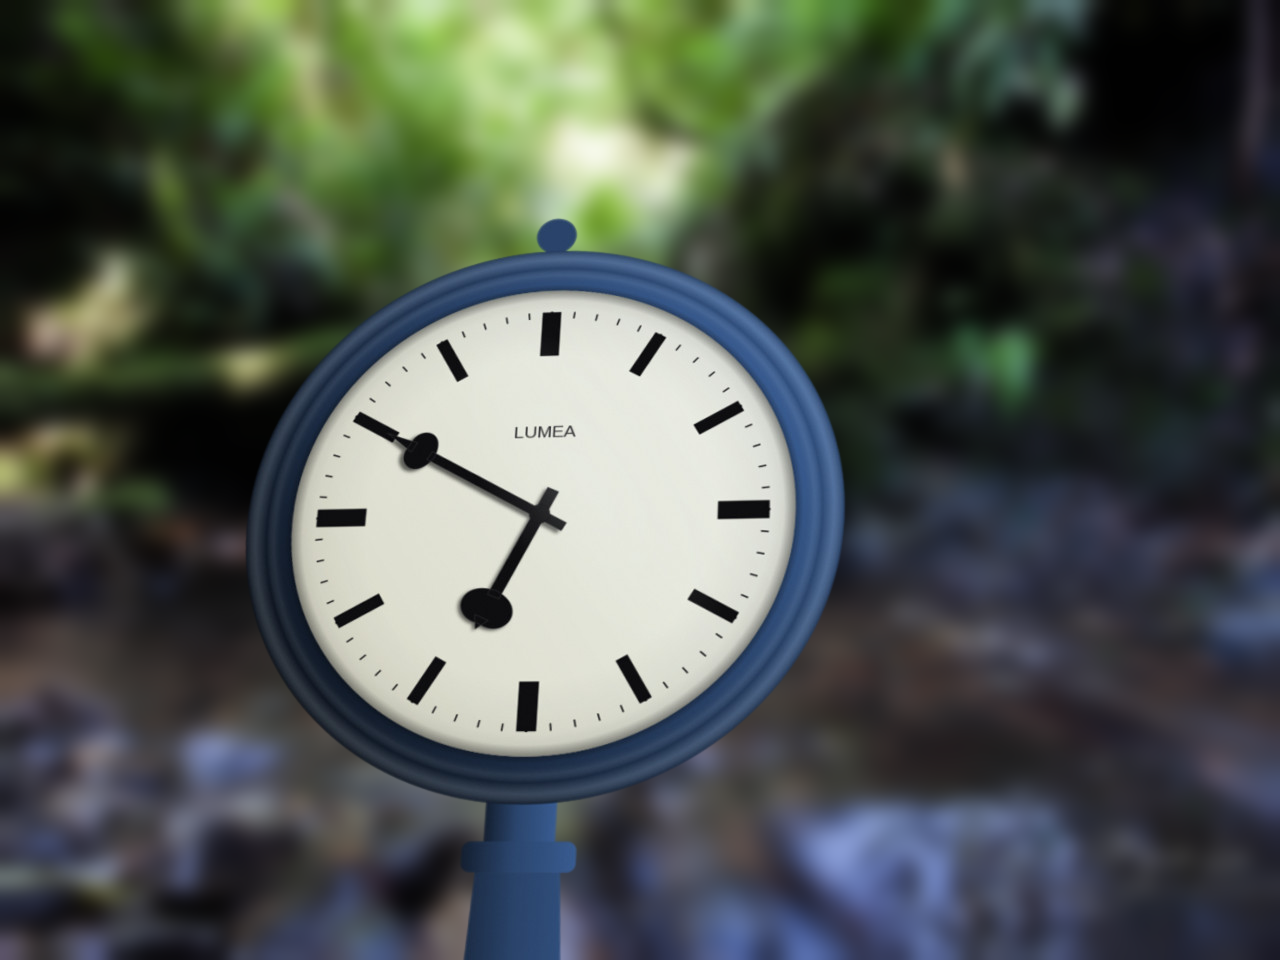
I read 6.50
